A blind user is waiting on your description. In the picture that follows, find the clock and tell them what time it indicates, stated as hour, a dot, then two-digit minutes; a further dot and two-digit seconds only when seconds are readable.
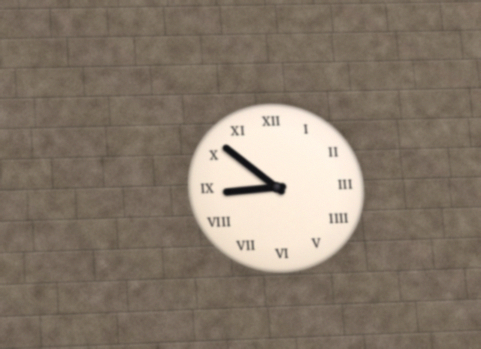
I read 8.52
